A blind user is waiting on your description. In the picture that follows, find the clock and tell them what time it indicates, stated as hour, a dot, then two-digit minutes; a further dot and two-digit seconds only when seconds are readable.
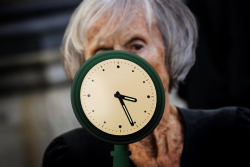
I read 3.26
